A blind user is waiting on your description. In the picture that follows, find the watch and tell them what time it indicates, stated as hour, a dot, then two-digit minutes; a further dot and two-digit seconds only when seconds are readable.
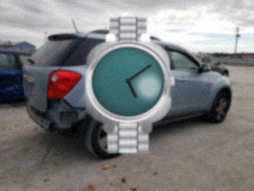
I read 5.09
